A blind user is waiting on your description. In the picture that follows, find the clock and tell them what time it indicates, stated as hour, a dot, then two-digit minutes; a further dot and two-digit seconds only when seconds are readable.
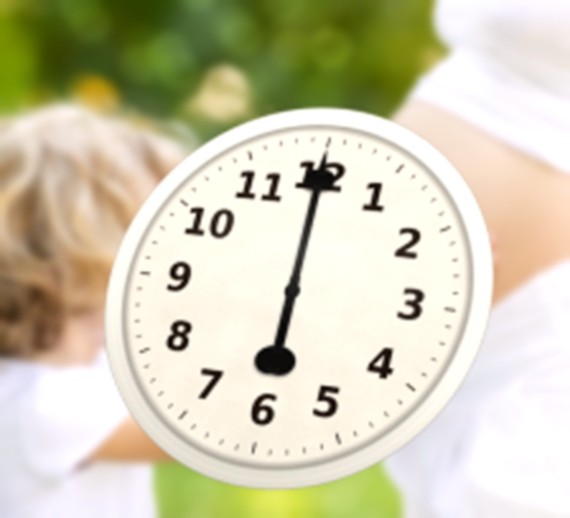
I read 6.00
